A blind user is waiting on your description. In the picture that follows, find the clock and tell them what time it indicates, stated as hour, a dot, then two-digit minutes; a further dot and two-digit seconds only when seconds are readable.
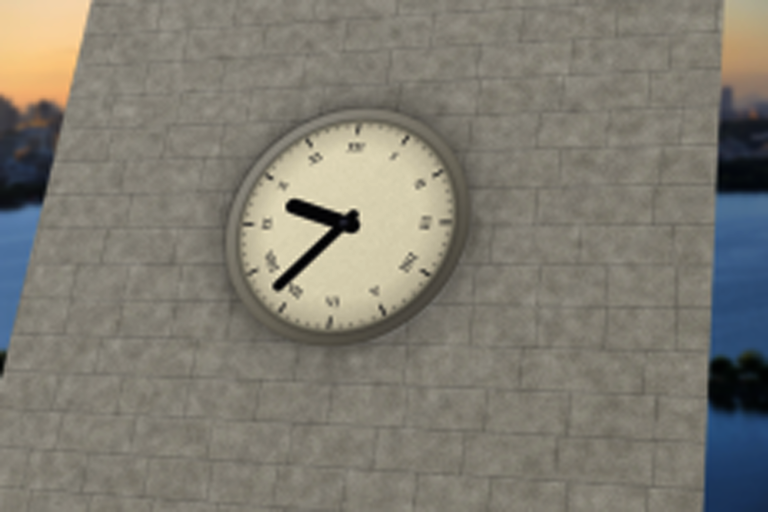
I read 9.37
